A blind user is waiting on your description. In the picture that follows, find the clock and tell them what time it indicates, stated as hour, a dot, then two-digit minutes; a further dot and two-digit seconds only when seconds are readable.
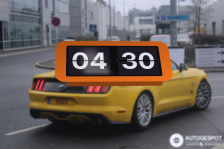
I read 4.30
